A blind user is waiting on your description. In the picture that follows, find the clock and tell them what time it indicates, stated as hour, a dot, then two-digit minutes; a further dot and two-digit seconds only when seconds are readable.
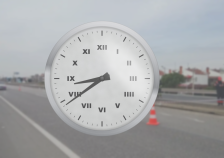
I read 8.39
